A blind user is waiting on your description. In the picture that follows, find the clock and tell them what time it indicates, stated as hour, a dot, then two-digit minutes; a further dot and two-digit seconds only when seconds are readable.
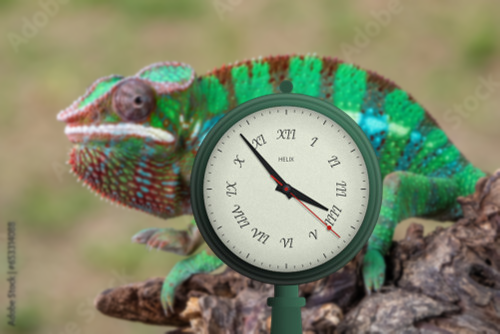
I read 3.53.22
